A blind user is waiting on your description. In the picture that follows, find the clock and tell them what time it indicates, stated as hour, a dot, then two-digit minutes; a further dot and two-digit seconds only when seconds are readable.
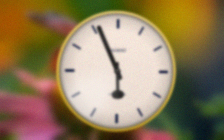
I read 5.56
